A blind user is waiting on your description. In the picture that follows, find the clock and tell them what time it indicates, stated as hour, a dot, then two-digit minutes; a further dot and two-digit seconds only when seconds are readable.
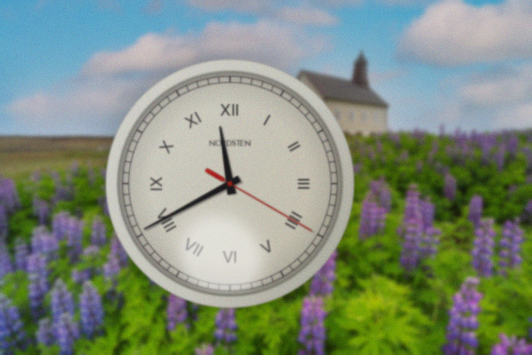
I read 11.40.20
